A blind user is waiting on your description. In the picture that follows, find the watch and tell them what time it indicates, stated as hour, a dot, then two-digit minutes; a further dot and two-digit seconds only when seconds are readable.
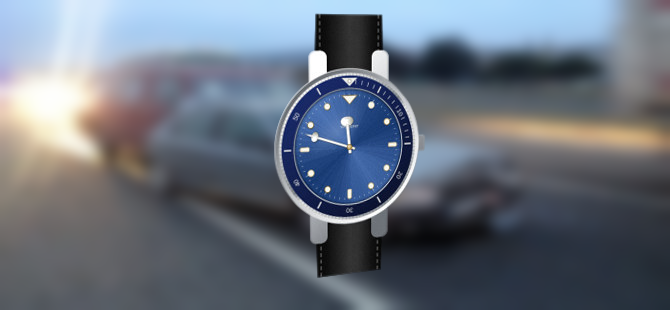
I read 11.48
